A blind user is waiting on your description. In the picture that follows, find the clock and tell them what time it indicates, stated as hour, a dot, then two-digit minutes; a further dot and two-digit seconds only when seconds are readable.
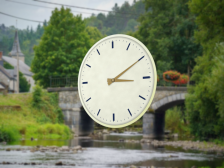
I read 3.10
